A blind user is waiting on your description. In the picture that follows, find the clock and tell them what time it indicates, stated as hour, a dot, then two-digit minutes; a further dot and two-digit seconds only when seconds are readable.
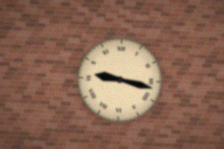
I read 9.17
